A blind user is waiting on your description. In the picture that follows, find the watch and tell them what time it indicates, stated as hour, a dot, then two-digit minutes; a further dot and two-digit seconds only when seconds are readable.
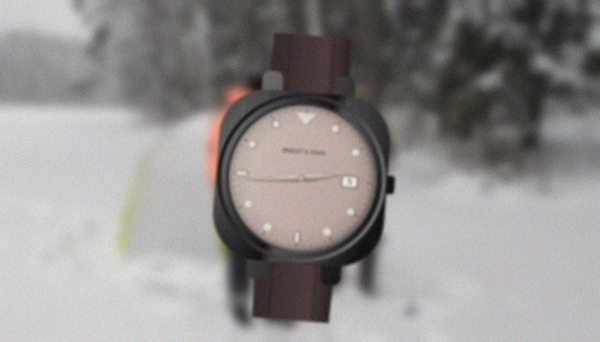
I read 2.44
